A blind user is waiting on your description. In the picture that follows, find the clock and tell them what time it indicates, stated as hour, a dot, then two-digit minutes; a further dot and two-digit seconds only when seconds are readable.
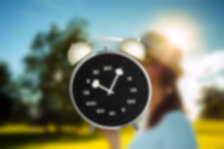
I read 10.05
